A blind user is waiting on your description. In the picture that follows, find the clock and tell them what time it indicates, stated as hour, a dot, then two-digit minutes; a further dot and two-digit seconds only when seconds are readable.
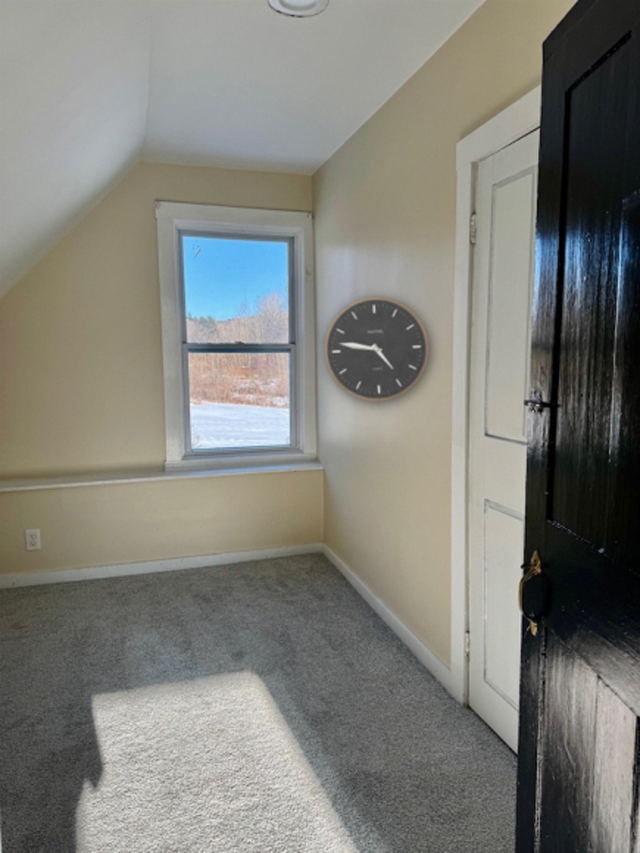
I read 4.47
